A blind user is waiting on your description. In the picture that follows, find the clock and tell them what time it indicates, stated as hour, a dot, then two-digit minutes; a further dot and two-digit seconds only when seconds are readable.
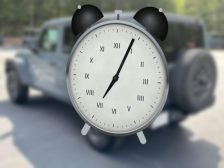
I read 7.04
